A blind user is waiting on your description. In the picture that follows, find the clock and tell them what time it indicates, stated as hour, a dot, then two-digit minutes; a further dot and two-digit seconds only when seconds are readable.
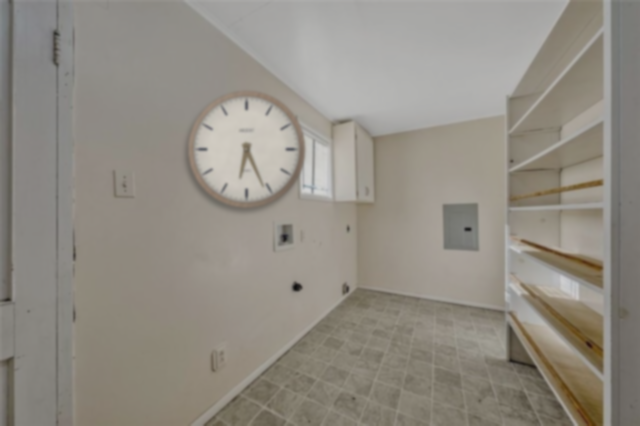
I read 6.26
